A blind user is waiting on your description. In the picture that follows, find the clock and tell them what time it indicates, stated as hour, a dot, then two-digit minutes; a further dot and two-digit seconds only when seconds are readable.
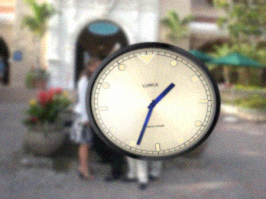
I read 1.34
